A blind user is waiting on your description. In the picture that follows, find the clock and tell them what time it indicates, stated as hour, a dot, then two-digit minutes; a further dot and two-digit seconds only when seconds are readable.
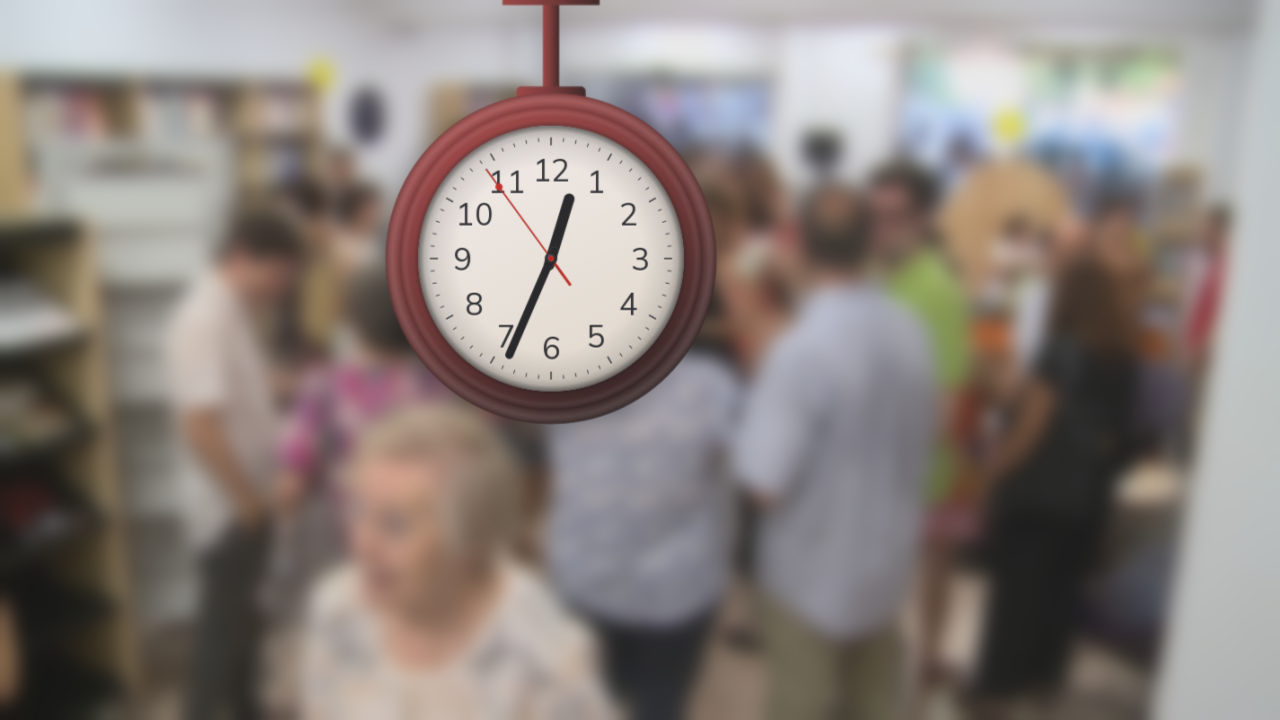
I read 12.33.54
